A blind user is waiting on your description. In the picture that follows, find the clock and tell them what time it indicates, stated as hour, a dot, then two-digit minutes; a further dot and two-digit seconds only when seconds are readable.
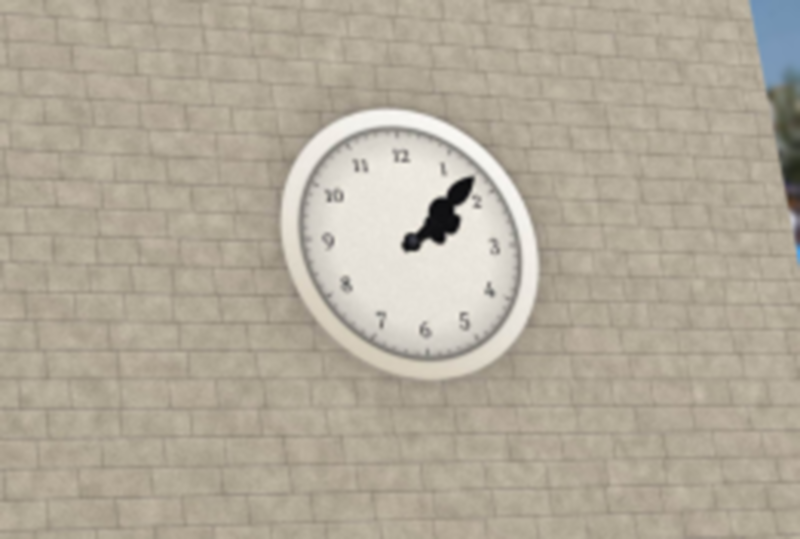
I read 2.08
